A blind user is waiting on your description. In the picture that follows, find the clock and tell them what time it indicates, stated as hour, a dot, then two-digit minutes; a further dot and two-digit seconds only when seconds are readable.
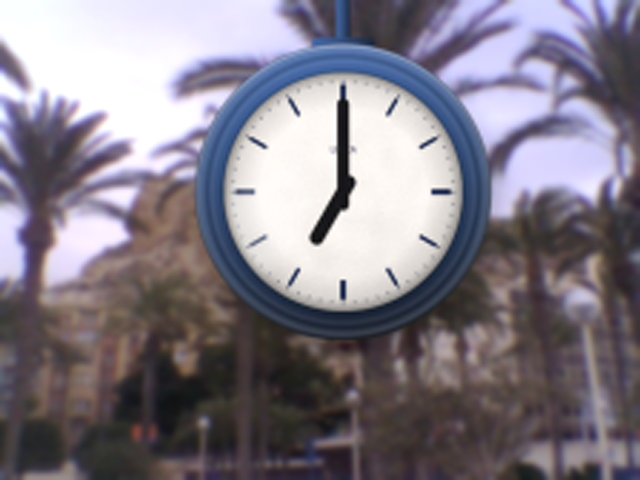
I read 7.00
